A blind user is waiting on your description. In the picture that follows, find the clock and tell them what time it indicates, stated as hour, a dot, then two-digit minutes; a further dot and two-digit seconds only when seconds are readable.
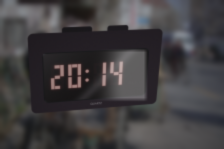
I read 20.14
